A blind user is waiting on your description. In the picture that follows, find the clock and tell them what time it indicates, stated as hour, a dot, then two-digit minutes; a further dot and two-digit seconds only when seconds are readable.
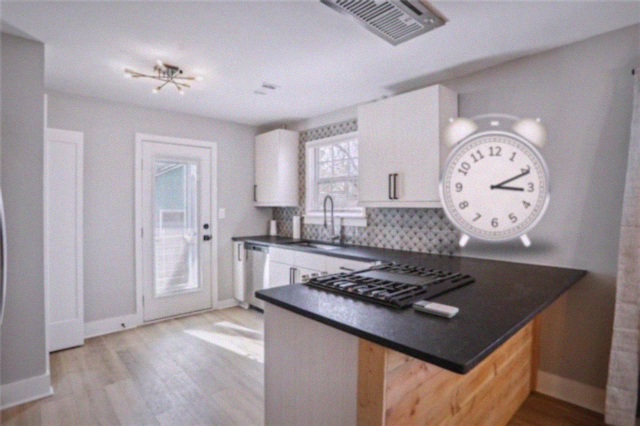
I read 3.11
